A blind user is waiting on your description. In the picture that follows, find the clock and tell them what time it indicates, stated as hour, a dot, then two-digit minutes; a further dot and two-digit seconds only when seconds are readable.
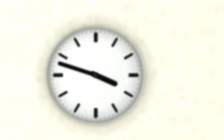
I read 3.48
